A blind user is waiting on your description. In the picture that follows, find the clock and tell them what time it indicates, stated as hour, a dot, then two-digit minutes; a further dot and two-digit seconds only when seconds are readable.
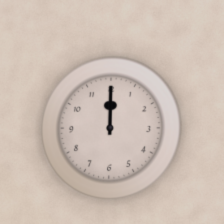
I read 12.00
